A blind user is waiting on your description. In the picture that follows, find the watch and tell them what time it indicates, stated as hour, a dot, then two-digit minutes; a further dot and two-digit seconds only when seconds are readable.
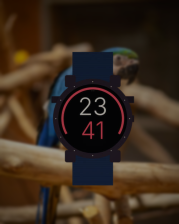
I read 23.41
